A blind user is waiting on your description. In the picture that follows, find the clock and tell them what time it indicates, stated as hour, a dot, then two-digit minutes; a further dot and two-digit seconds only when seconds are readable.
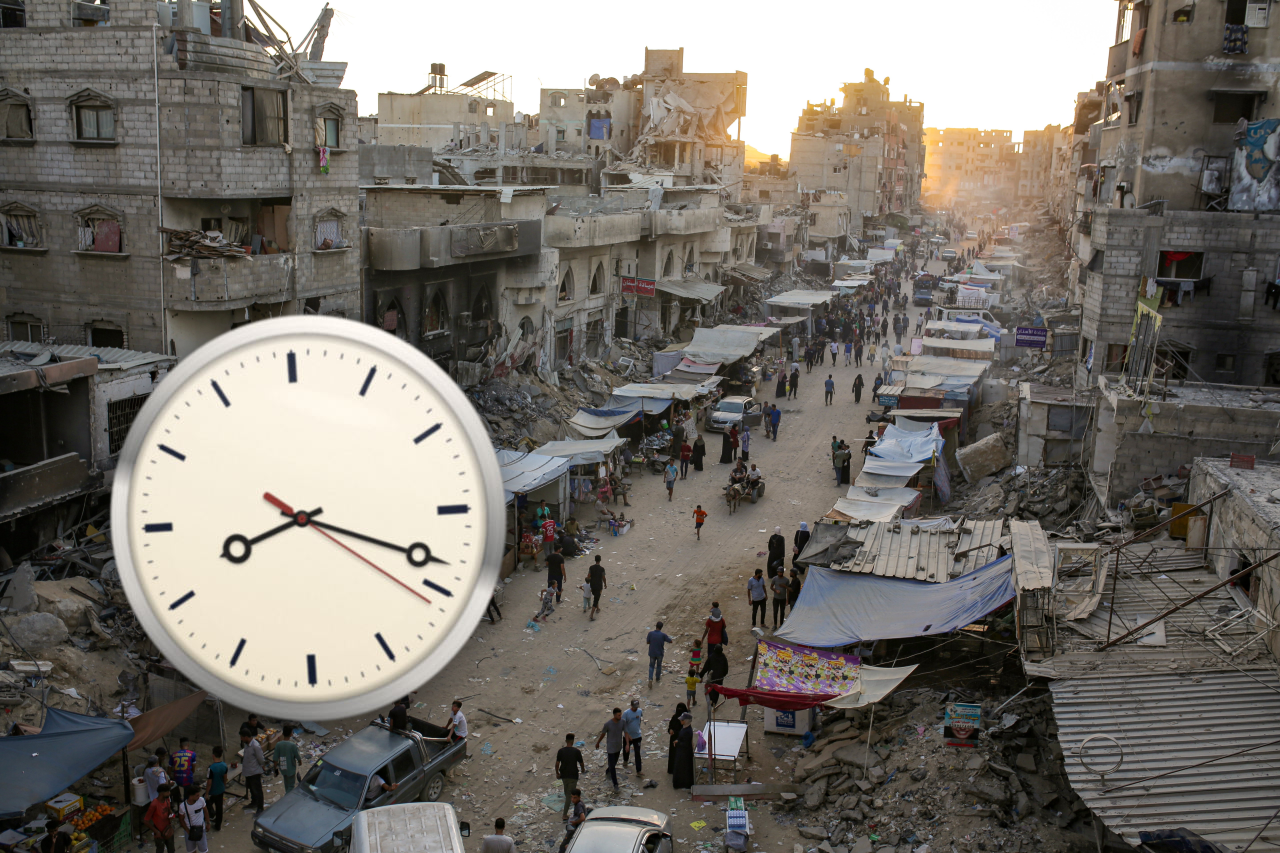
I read 8.18.21
